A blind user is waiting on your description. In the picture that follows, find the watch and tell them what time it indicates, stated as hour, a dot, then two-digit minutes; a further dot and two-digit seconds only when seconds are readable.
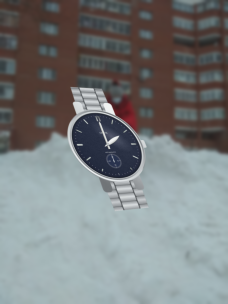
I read 2.00
